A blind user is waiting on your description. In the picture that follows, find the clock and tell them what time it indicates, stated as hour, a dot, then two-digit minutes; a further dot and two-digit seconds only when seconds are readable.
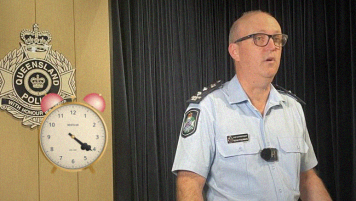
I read 4.21
